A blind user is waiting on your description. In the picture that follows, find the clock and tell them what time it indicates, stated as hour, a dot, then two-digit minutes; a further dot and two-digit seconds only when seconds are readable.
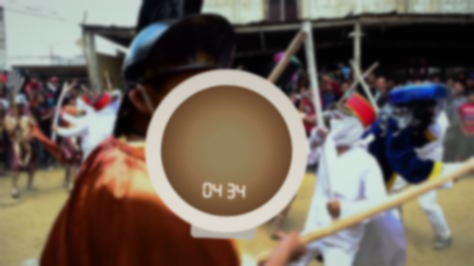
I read 4.34
